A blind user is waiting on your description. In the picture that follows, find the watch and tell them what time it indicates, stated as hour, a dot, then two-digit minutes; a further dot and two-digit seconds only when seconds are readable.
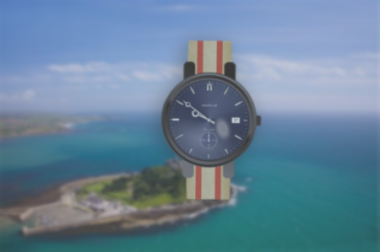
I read 9.51
